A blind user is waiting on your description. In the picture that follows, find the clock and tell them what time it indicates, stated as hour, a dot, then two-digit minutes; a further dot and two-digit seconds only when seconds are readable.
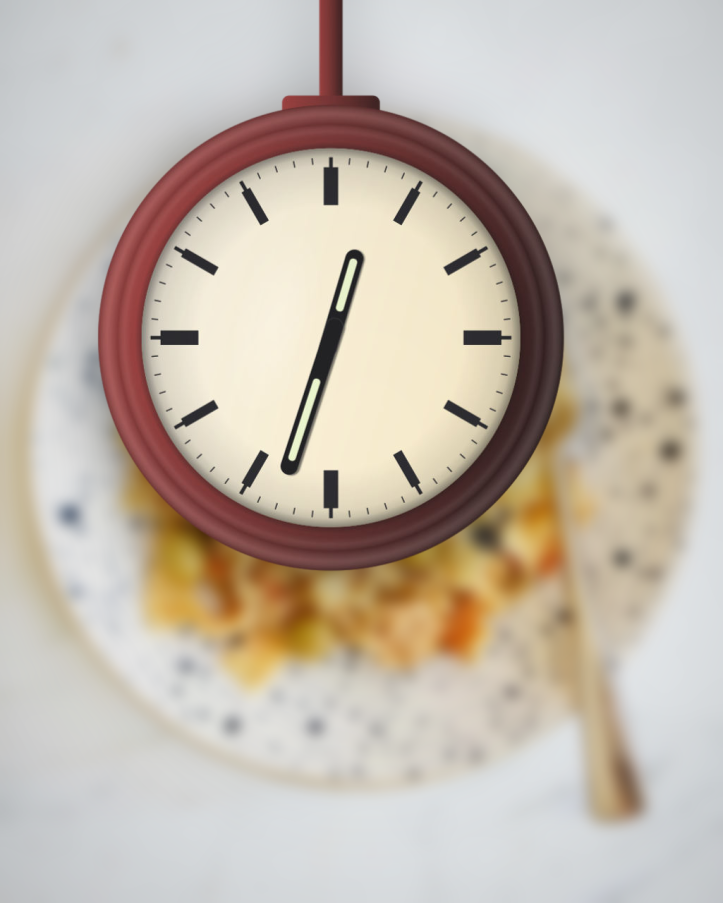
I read 12.33
